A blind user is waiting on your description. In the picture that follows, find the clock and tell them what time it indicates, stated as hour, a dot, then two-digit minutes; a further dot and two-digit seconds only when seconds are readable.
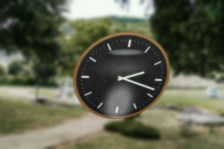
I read 2.18
